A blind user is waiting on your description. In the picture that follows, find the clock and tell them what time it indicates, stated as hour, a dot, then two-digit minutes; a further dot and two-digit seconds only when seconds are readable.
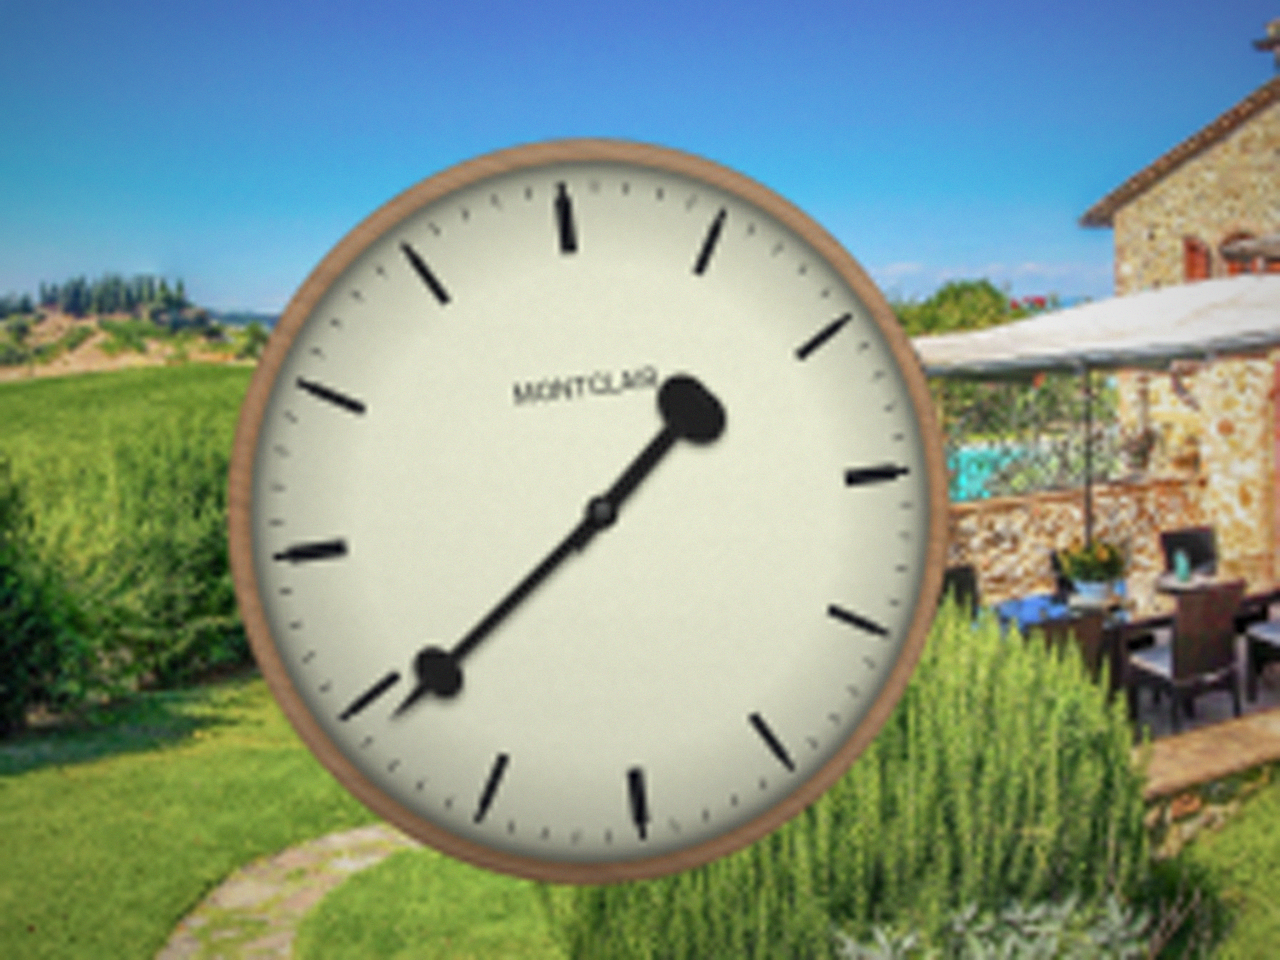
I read 1.39
